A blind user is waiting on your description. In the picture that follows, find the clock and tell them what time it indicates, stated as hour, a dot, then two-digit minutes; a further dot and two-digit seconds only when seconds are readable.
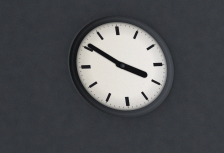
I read 3.51
